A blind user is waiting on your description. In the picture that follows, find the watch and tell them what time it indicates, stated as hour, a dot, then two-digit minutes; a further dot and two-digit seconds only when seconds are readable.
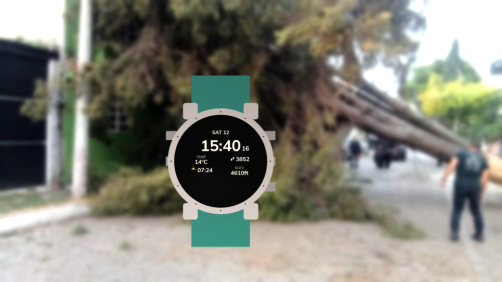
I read 15.40
